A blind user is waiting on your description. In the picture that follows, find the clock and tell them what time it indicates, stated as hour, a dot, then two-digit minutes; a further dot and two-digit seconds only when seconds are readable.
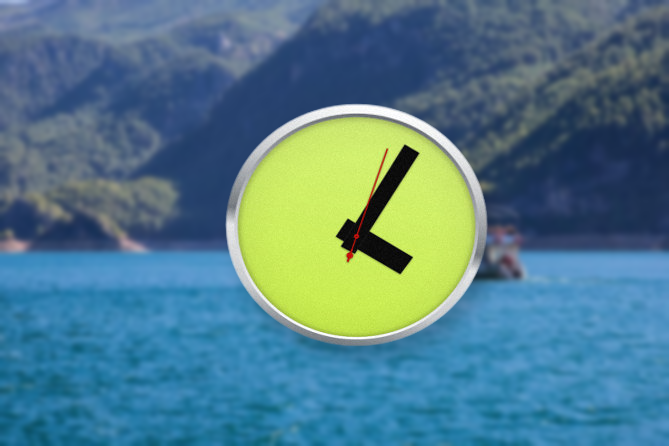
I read 4.05.03
